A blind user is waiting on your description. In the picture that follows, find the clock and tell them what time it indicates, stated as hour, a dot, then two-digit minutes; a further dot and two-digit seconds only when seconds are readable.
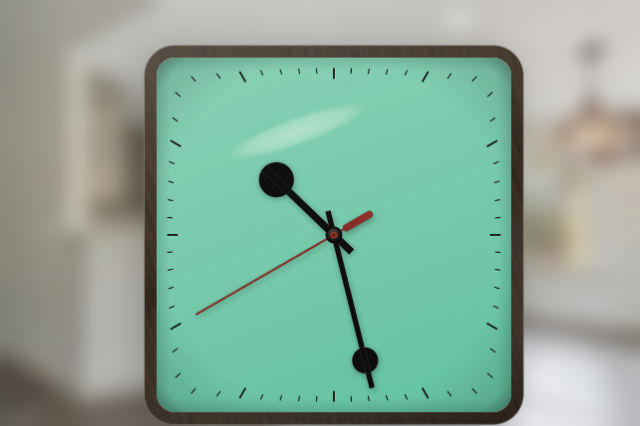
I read 10.27.40
